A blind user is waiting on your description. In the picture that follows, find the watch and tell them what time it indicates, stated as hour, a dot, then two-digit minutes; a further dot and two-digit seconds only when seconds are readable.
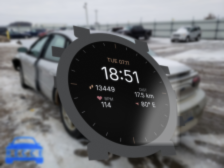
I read 18.51
